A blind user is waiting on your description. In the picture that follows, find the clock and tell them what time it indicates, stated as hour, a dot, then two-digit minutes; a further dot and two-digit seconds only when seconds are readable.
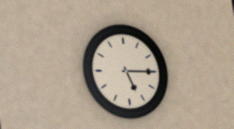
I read 5.15
